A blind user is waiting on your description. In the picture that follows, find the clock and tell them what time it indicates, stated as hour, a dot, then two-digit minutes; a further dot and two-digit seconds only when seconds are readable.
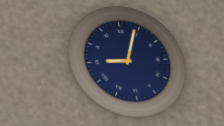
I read 9.04
